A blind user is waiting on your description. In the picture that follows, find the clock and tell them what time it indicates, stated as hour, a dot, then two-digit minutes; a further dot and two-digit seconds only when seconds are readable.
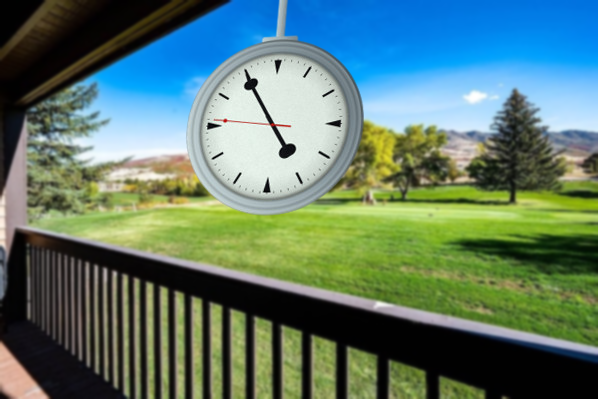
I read 4.54.46
